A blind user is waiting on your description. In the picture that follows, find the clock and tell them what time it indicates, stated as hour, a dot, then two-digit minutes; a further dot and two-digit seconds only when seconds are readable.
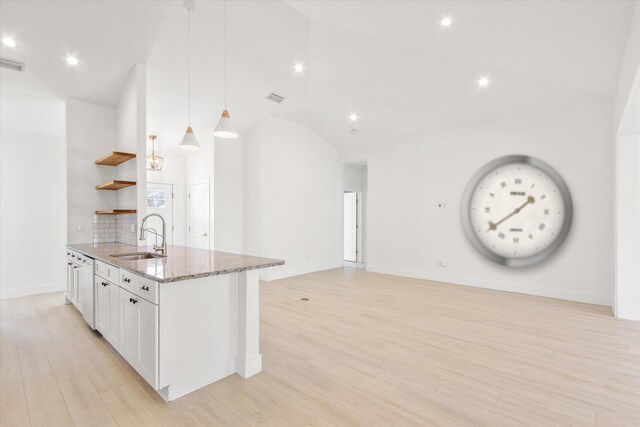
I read 1.39
